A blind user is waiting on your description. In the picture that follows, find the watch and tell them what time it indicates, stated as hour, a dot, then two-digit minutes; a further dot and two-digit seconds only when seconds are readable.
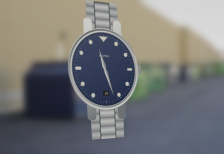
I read 11.27
